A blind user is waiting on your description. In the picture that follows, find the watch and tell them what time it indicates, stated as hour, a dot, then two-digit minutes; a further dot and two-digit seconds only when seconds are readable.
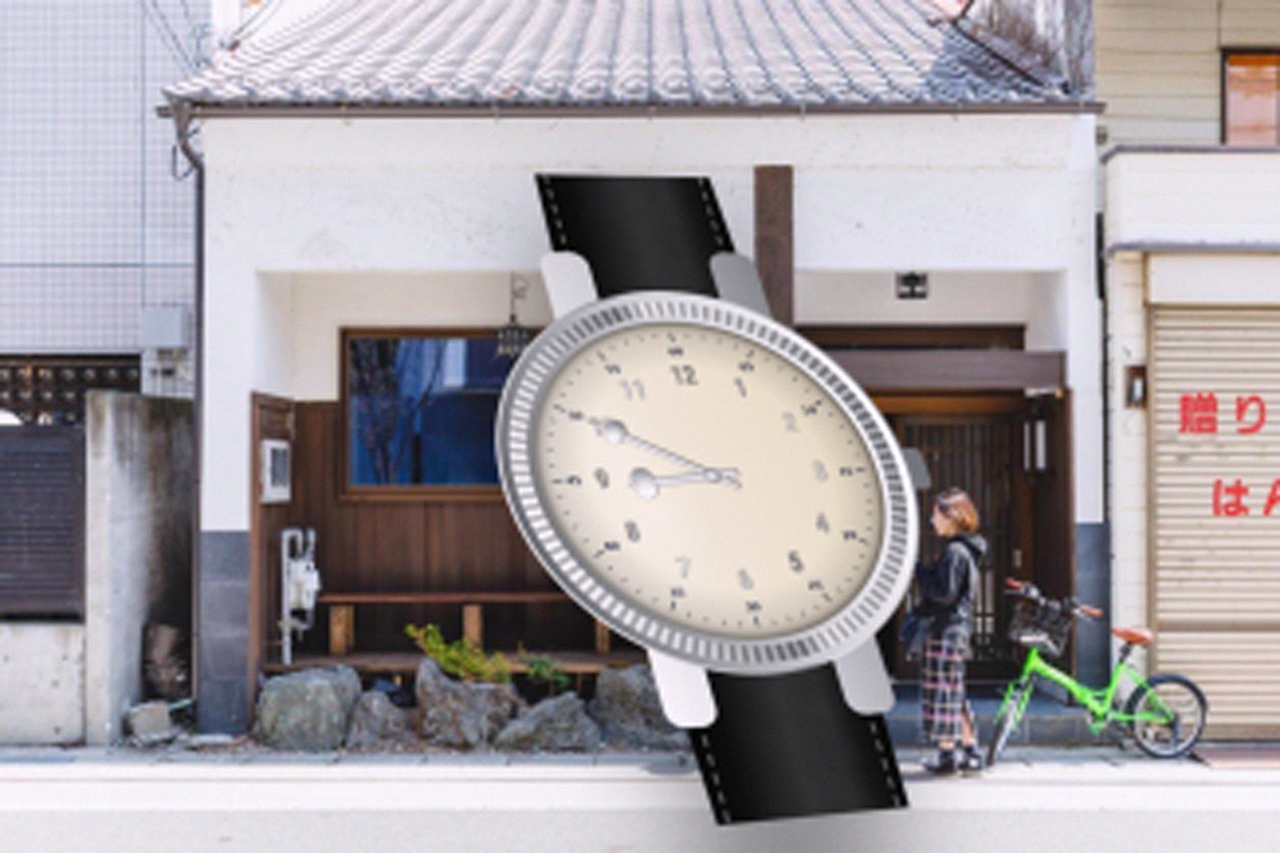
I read 8.50
